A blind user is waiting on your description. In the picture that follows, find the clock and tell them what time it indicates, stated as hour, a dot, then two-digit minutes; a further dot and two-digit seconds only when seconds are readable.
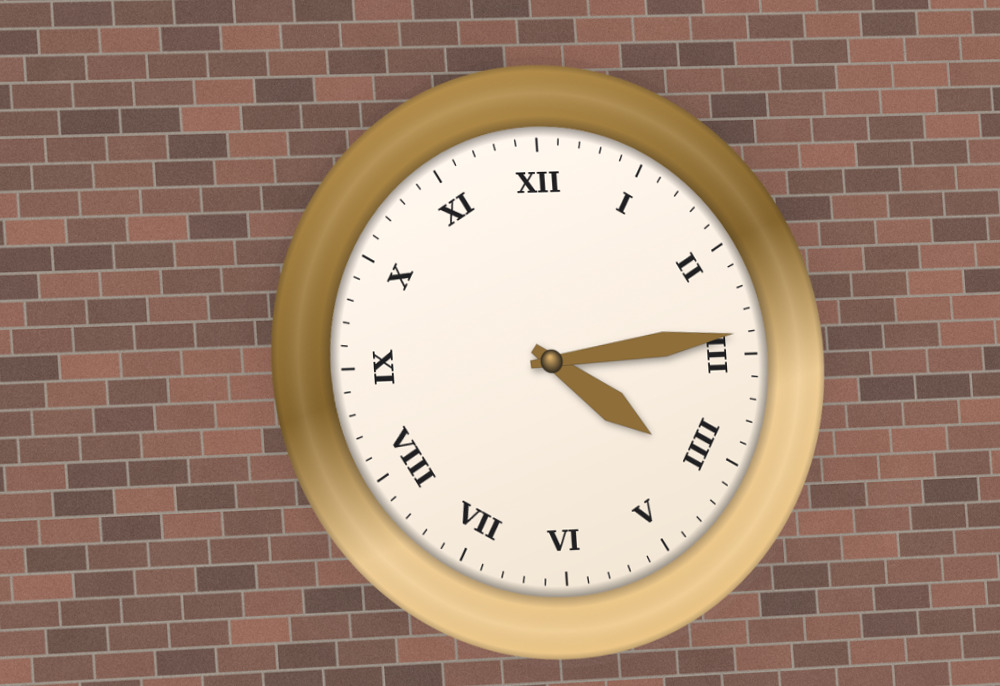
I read 4.14
